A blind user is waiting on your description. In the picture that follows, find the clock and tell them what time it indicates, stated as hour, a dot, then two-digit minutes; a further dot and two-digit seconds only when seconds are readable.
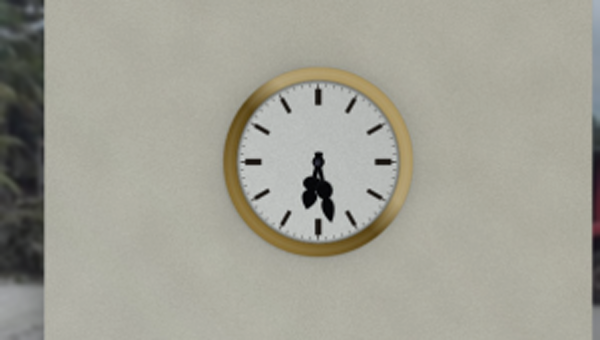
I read 6.28
